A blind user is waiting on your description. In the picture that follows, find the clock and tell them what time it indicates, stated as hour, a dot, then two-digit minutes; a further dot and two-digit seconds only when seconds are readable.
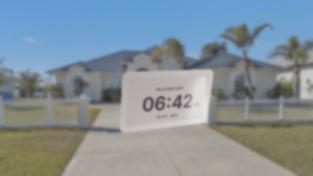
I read 6.42
